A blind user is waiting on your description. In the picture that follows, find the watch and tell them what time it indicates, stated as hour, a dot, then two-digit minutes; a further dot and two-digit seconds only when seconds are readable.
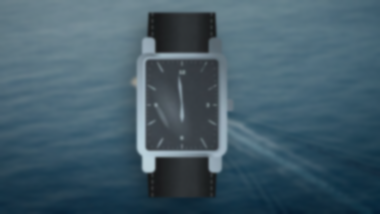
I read 5.59
